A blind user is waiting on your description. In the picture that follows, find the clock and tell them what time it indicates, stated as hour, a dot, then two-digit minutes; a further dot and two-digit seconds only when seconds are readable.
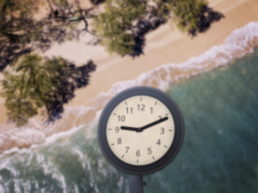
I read 9.11
